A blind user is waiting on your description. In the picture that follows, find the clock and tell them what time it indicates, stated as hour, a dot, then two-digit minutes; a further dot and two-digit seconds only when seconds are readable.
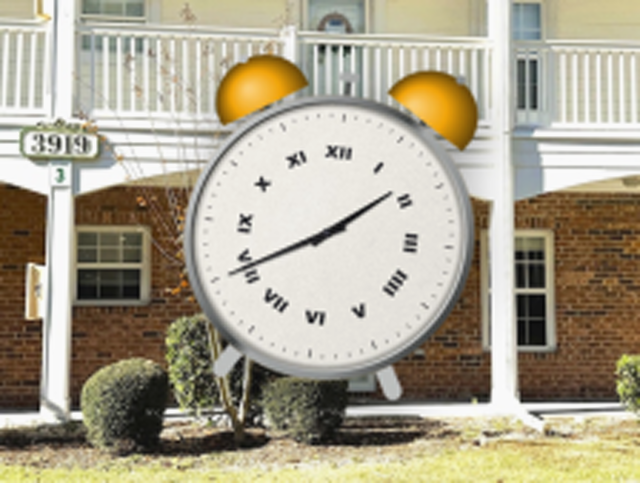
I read 1.40
